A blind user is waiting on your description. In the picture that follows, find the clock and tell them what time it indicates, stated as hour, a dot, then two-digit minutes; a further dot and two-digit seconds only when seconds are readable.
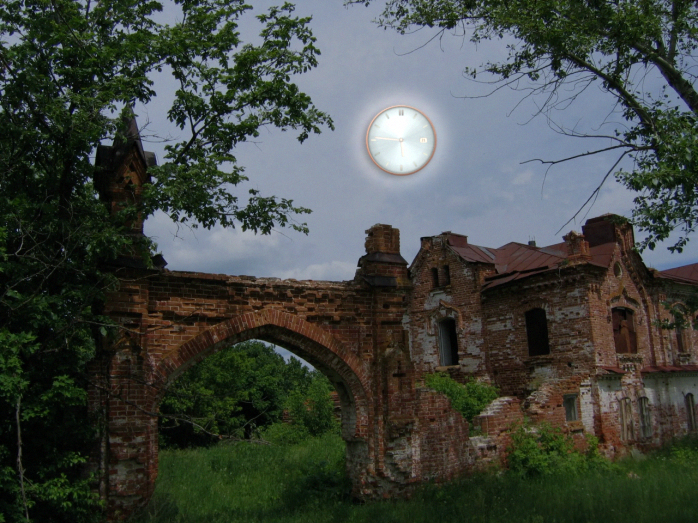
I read 5.46
